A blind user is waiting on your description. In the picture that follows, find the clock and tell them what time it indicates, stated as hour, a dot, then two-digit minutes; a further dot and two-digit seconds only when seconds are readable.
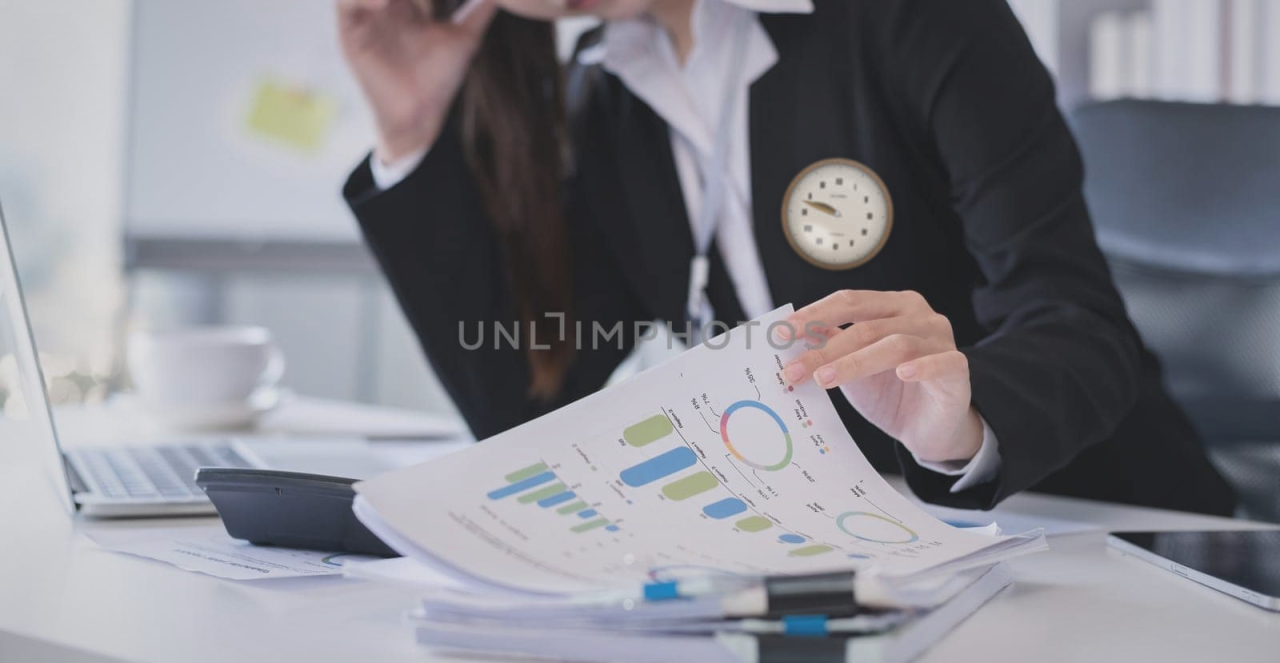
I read 9.48
